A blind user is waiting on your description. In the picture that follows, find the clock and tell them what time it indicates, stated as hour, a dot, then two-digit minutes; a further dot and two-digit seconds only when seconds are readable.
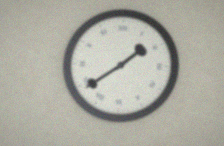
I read 1.39
